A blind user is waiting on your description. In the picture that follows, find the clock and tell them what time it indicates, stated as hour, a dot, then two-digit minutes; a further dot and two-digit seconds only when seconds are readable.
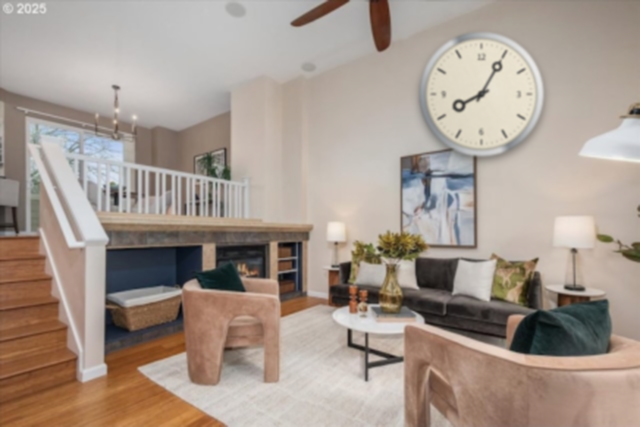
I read 8.05
